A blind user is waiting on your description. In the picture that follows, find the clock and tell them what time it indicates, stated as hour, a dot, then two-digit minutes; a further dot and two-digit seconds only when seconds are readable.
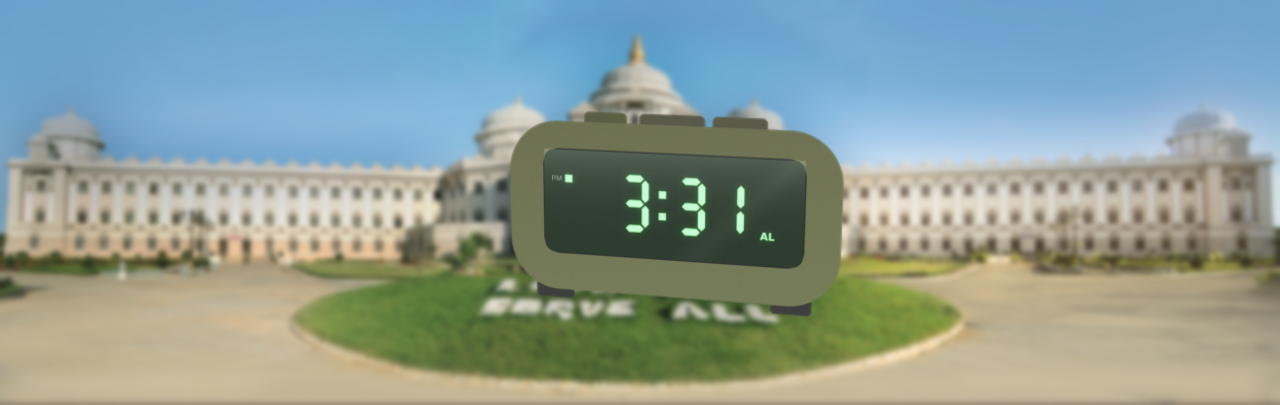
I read 3.31
